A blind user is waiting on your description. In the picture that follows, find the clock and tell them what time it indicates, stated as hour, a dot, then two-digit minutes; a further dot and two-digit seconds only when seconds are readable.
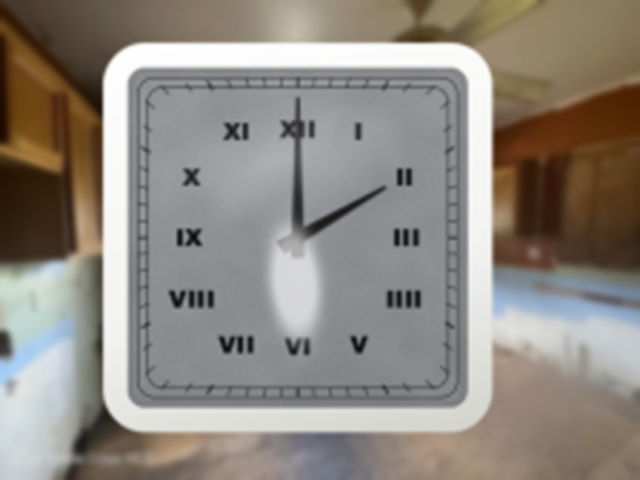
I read 2.00
